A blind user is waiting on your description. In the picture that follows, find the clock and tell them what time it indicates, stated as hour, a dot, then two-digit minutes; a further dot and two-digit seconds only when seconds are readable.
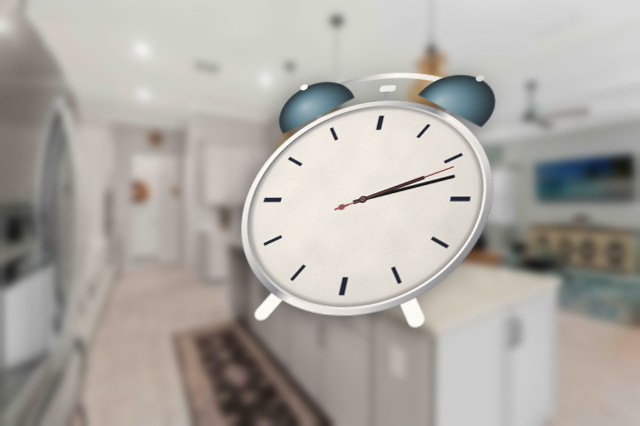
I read 2.12.11
